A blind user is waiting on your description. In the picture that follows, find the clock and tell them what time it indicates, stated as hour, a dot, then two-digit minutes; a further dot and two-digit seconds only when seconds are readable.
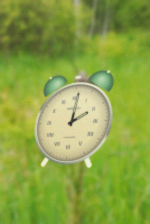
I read 2.01
